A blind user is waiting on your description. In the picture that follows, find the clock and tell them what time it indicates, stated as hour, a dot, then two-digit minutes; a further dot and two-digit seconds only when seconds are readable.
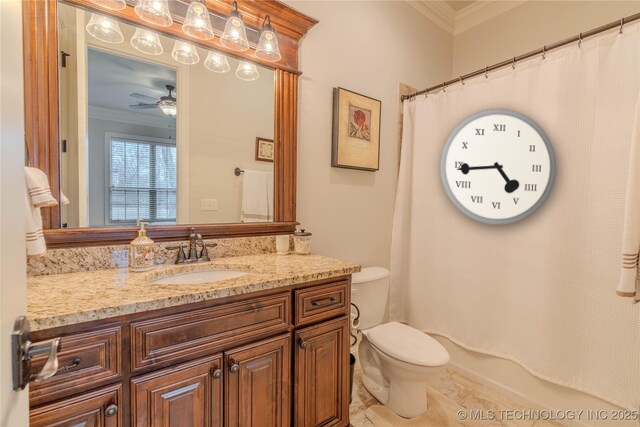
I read 4.44
